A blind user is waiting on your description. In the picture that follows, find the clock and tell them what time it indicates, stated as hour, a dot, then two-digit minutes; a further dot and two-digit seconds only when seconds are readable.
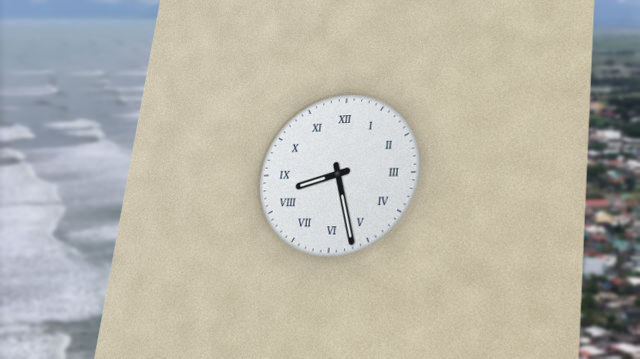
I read 8.27
